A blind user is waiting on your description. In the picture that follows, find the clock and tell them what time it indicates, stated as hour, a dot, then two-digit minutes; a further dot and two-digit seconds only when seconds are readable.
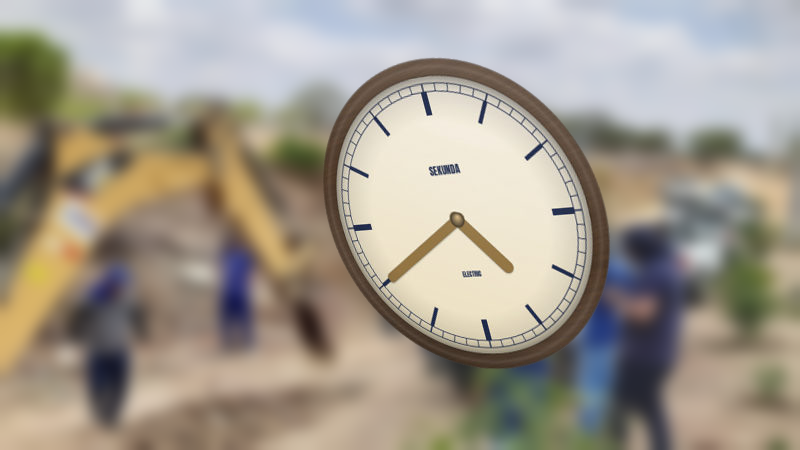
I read 4.40
